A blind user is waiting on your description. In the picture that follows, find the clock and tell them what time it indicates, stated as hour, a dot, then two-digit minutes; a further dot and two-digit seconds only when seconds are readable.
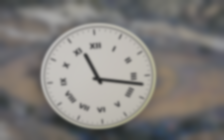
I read 11.17
